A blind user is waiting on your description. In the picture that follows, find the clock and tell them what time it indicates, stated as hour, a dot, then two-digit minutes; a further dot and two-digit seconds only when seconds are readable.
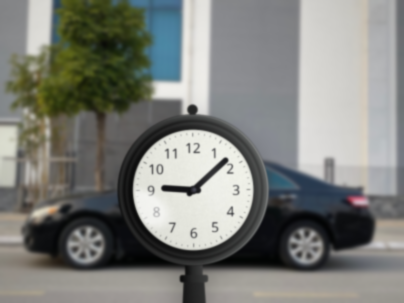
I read 9.08
